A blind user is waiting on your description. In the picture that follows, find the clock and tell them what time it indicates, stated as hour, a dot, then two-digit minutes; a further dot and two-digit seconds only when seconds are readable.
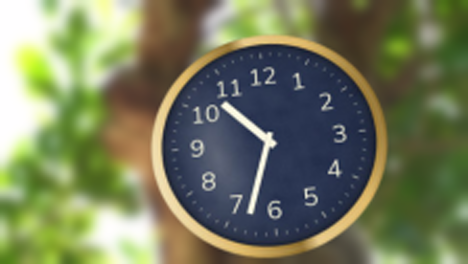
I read 10.33
